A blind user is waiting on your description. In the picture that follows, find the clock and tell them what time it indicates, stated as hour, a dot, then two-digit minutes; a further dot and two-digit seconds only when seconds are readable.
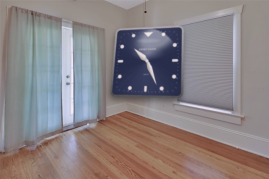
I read 10.26
